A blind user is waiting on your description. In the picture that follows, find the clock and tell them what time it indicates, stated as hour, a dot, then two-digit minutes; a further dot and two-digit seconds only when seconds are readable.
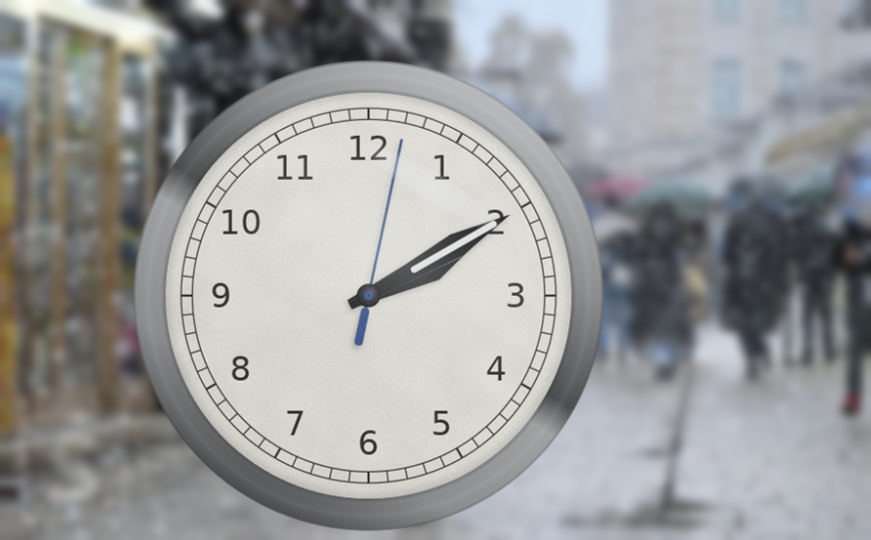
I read 2.10.02
